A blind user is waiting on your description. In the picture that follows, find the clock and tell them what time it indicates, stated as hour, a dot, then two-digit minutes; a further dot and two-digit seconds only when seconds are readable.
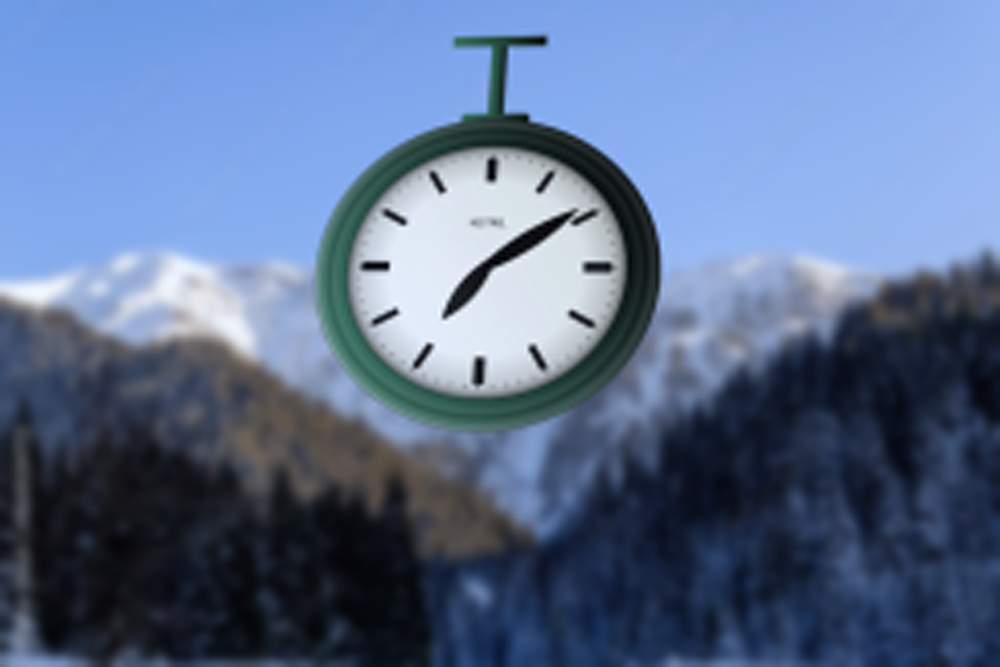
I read 7.09
